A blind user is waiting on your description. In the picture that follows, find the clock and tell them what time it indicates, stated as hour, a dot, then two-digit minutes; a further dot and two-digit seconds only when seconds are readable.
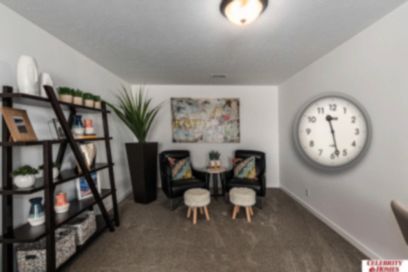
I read 11.28
